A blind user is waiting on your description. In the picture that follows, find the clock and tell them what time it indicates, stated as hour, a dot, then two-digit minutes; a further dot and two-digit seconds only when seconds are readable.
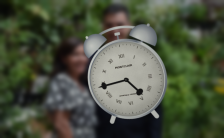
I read 4.44
